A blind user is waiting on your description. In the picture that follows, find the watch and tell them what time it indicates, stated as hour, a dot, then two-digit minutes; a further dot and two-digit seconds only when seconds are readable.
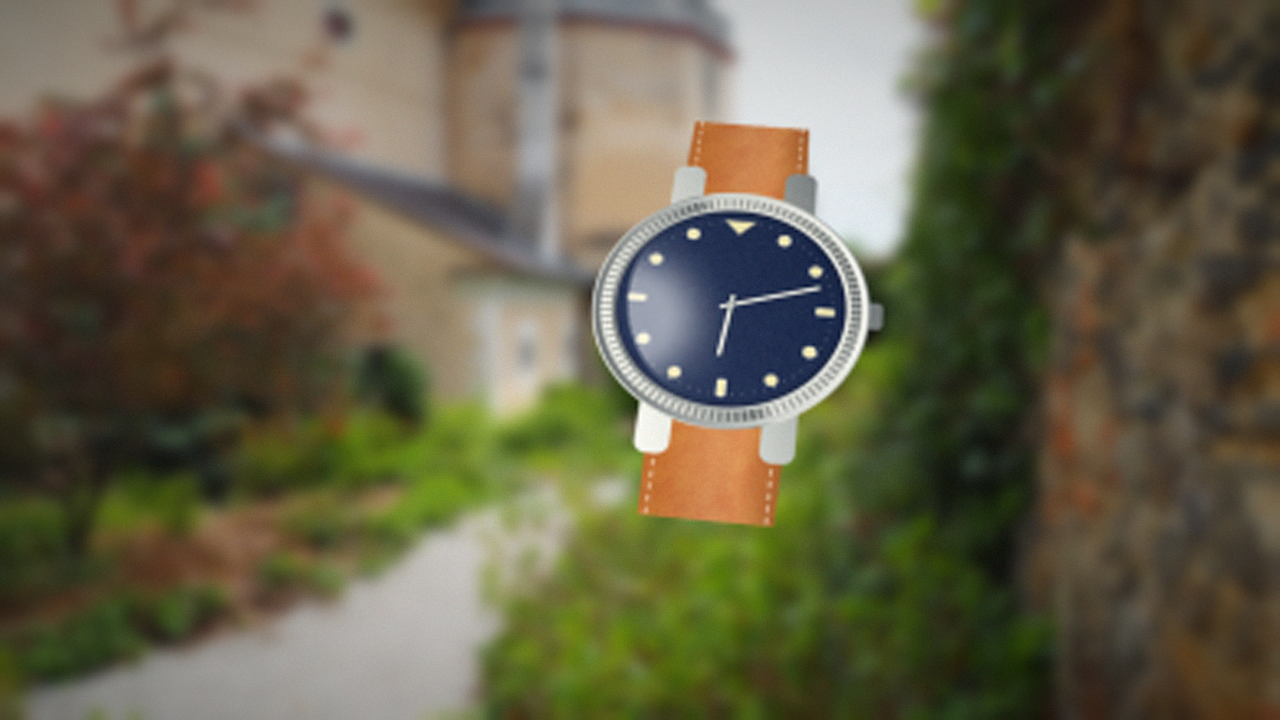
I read 6.12
